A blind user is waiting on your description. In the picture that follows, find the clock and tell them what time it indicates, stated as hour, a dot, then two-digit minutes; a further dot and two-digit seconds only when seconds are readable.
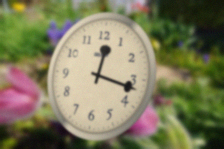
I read 12.17
